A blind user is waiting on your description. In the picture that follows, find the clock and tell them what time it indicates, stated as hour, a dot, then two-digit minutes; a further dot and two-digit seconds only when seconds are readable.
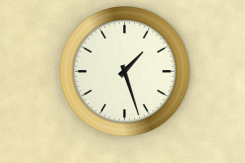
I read 1.27
